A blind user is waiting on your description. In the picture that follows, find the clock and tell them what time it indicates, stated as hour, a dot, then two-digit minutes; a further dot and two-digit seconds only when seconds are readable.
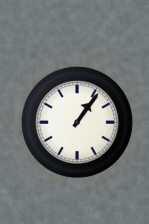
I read 1.06
